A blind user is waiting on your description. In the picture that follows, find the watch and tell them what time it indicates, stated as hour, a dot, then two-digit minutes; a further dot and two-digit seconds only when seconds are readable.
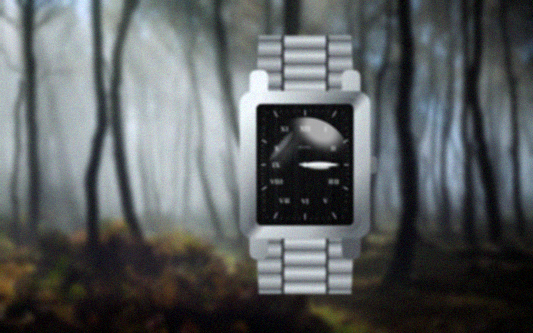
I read 3.15
